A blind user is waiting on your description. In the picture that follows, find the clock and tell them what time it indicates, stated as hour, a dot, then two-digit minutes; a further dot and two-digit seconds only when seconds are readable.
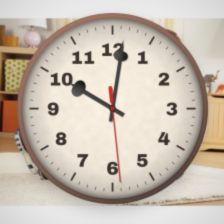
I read 10.01.29
